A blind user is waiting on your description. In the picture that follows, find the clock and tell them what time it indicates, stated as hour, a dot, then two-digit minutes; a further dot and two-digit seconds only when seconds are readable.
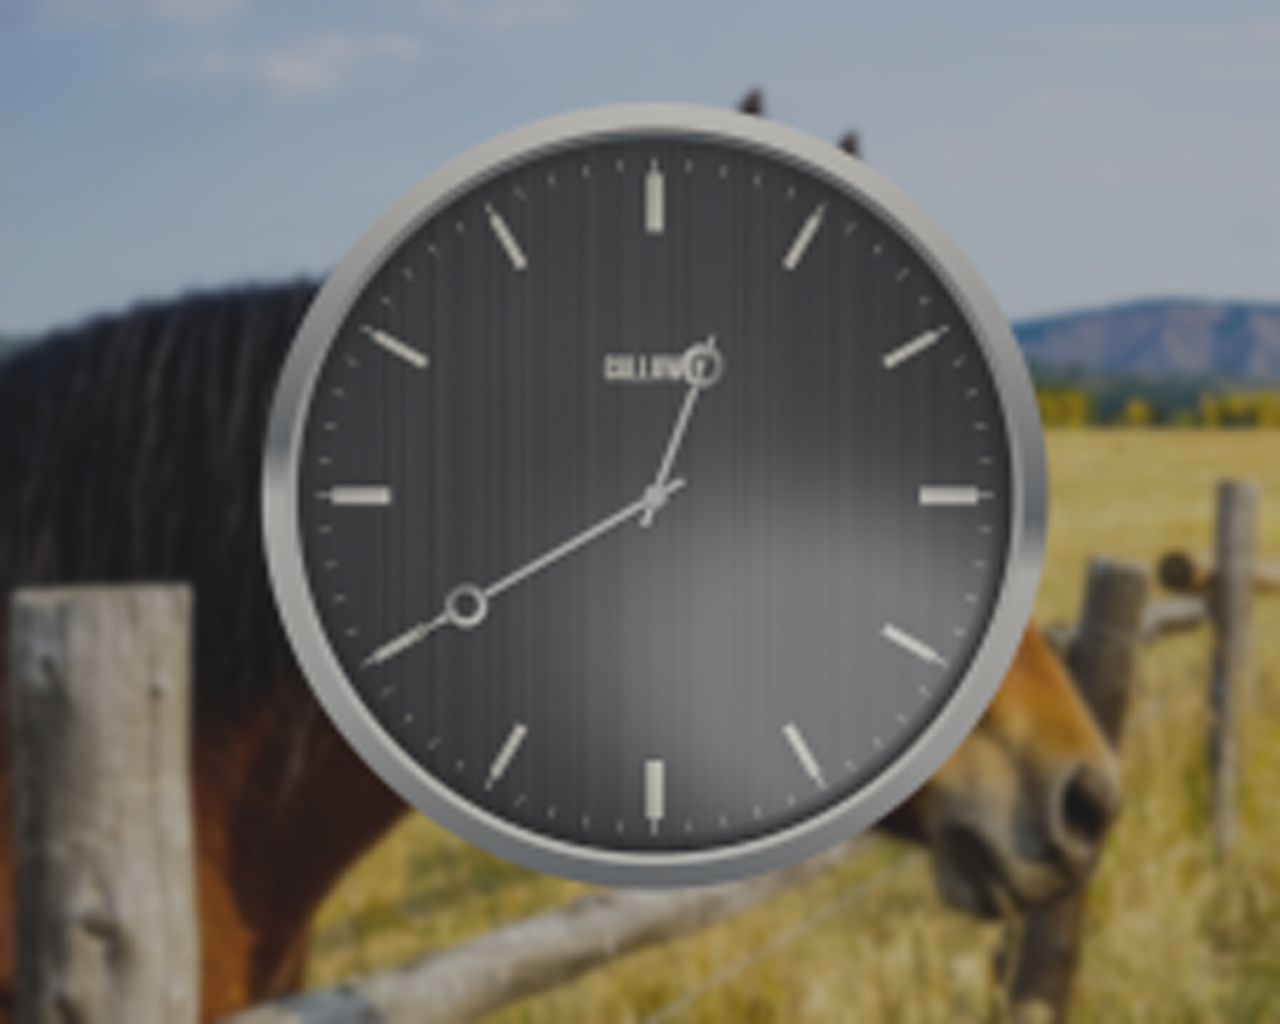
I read 12.40
